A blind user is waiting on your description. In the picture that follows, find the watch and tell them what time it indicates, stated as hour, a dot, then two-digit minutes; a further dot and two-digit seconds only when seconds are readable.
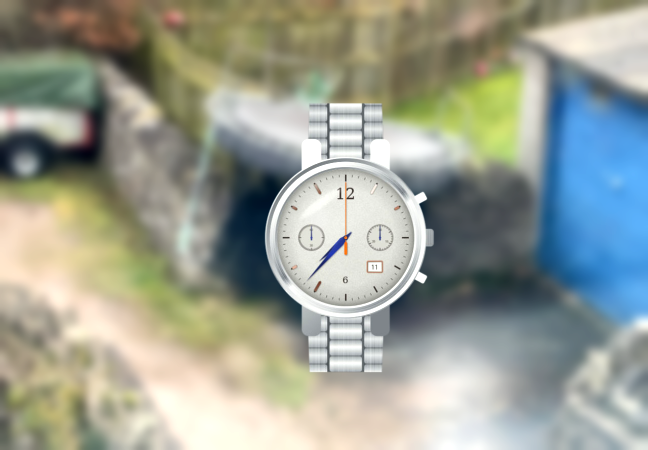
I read 7.37
